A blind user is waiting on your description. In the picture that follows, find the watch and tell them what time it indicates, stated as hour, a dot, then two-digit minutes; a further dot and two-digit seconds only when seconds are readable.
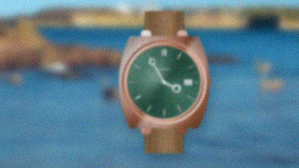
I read 3.55
